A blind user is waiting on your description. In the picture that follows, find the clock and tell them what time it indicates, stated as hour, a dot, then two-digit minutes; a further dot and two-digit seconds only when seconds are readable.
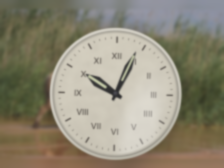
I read 10.04
